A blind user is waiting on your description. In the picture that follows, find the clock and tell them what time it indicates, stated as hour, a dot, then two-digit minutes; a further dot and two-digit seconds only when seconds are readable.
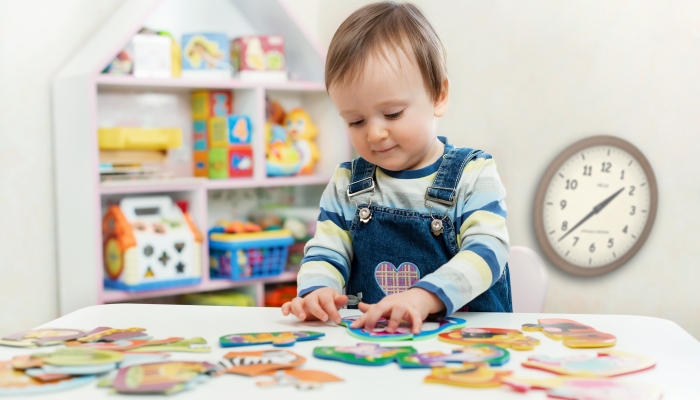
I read 1.38
